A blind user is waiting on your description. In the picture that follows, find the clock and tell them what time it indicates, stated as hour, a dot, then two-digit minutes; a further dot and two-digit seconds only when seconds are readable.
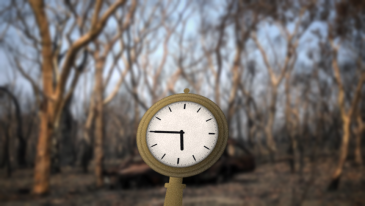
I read 5.45
